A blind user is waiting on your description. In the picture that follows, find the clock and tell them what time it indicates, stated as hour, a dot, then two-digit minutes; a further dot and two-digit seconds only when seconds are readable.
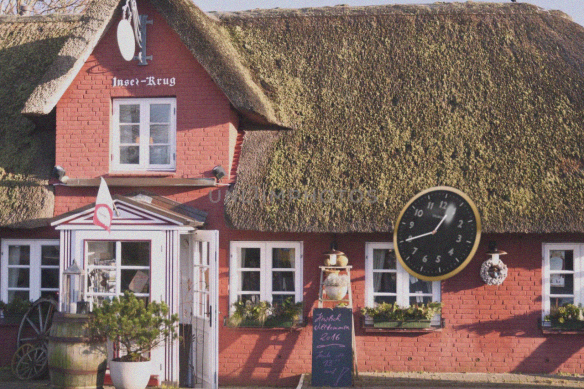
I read 12.40
